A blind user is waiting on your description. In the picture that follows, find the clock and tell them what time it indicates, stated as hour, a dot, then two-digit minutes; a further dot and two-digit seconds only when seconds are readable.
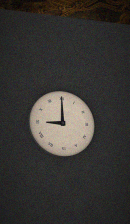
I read 9.00
